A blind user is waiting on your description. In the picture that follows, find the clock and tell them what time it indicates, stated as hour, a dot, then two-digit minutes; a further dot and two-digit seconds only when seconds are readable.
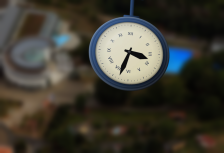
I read 3.33
